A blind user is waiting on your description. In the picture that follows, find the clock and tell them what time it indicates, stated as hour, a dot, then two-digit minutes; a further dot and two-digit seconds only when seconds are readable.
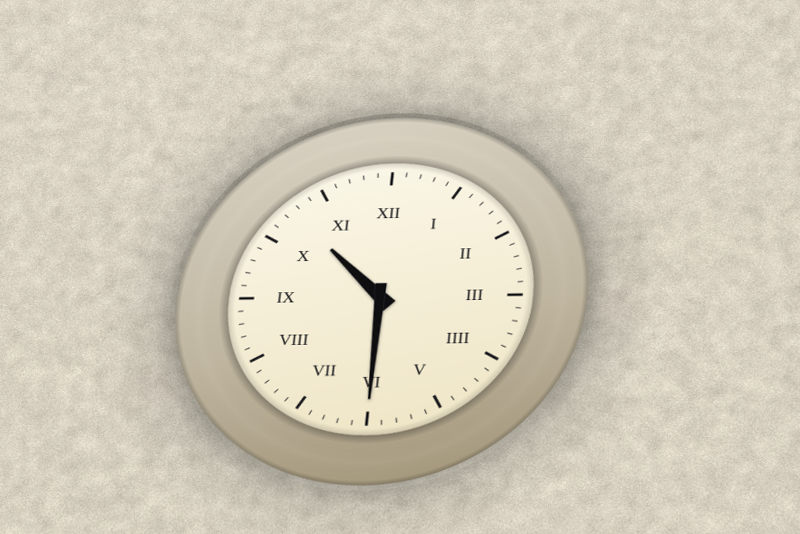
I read 10.30
